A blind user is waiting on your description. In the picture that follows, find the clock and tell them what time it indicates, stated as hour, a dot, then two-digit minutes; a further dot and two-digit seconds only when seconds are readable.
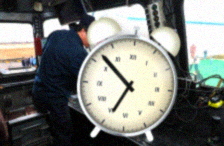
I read 6.52
